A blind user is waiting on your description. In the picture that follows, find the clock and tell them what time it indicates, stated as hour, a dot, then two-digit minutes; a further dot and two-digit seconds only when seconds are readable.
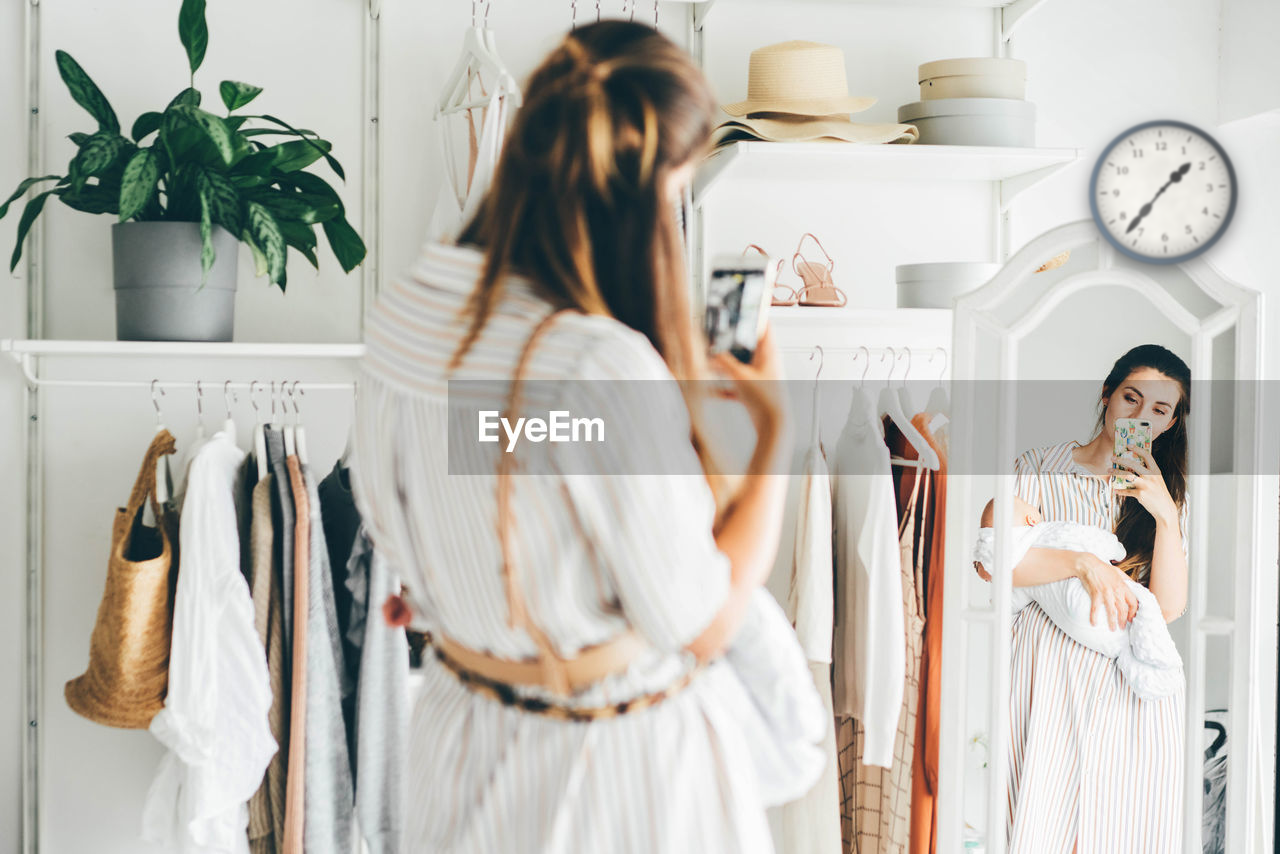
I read 1.37
